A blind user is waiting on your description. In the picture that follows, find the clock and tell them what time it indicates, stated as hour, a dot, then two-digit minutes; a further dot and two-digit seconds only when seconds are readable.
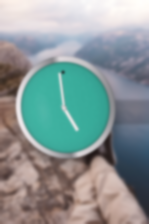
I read 4.59
